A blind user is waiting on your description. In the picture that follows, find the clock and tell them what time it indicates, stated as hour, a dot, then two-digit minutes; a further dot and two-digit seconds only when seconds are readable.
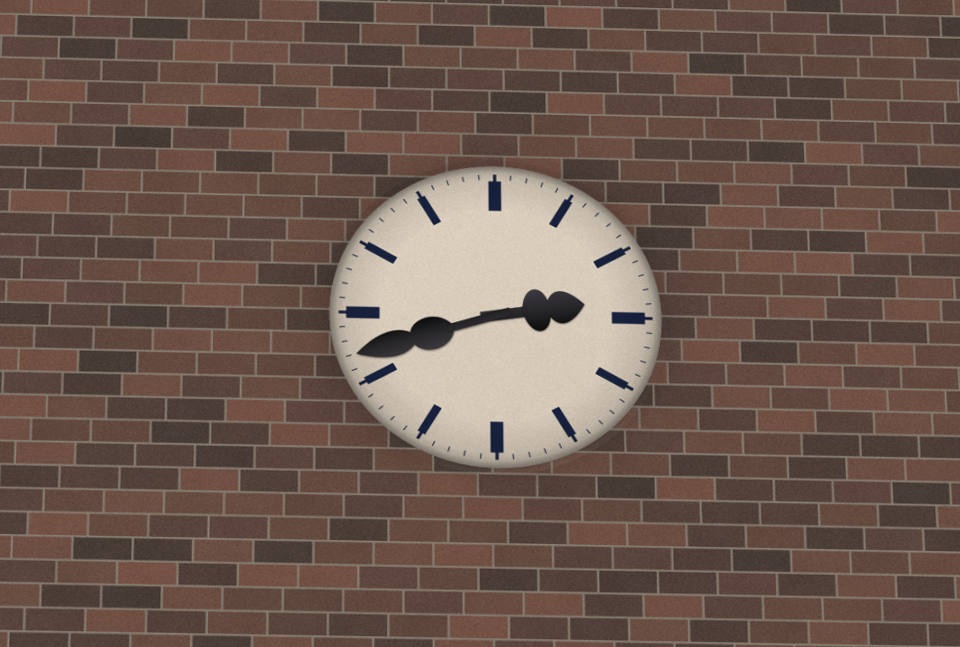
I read 2.42
